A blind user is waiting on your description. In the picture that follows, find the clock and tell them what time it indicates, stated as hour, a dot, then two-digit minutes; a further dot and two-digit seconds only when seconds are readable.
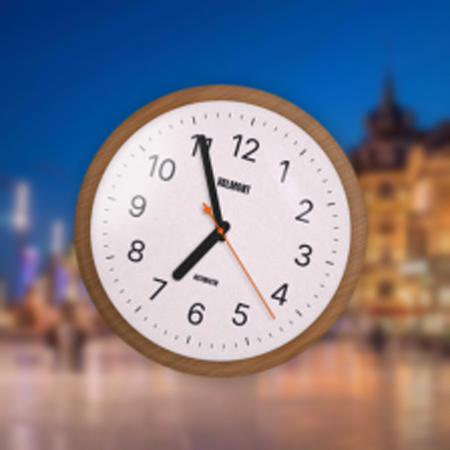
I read 6.55.22
